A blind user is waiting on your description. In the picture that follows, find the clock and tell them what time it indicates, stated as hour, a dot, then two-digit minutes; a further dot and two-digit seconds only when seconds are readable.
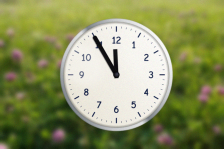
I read 11.55
